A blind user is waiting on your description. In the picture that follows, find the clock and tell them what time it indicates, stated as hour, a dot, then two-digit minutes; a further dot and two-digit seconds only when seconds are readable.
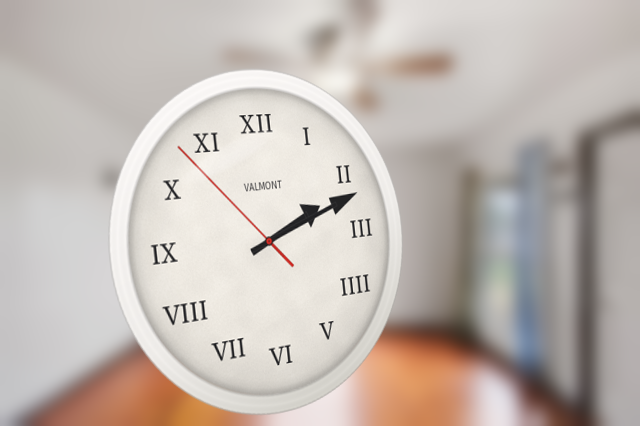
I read 2.11.53
